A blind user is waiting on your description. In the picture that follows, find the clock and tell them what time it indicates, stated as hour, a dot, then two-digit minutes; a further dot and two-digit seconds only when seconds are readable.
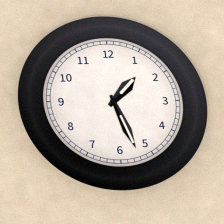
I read 1.27
